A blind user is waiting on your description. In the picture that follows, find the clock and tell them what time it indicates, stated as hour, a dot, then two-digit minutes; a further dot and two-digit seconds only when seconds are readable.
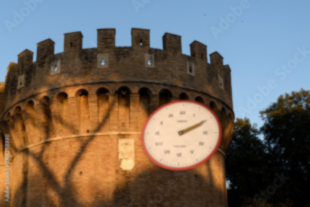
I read 2.10
